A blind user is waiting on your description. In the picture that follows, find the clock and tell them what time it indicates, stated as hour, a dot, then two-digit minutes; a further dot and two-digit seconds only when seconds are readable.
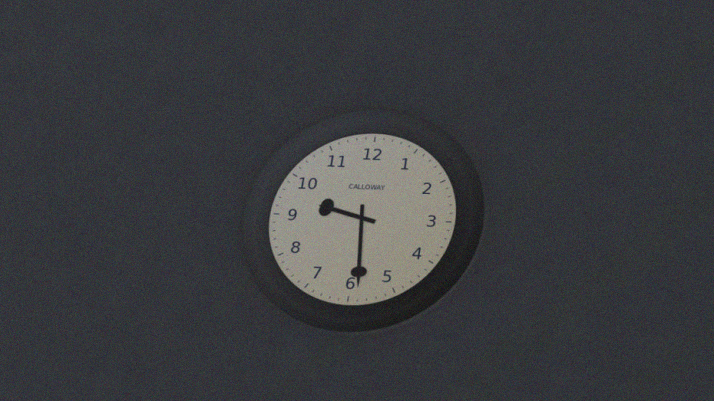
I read 9.29
